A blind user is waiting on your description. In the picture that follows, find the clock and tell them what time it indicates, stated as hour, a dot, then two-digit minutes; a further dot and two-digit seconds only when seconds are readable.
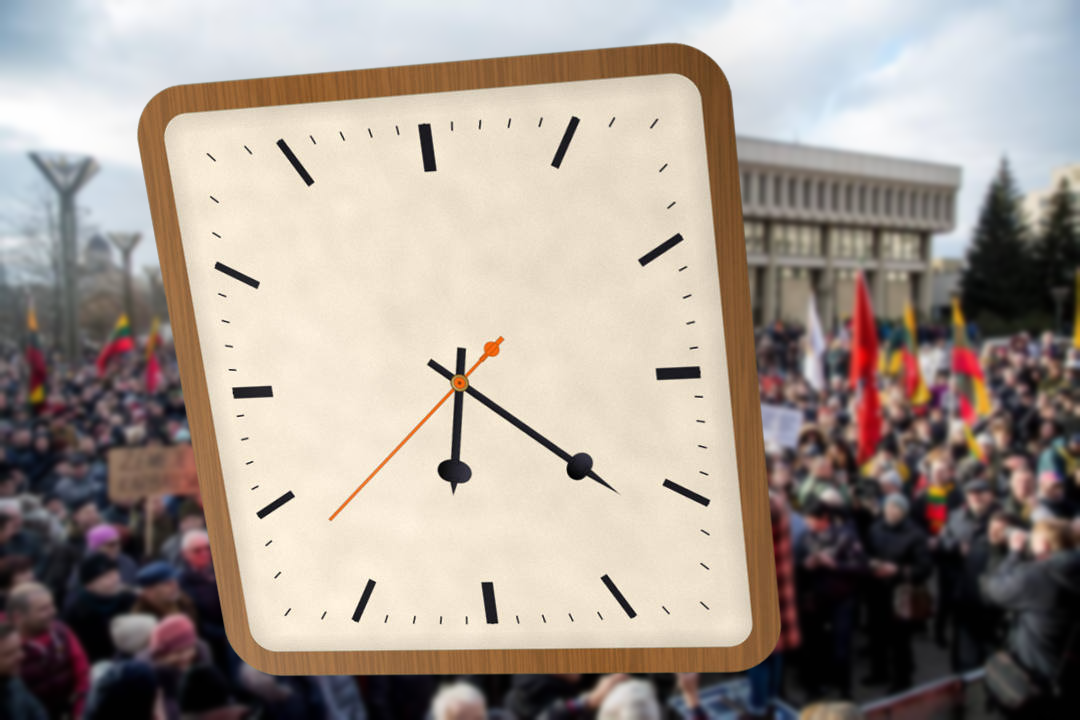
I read 6.21.38
